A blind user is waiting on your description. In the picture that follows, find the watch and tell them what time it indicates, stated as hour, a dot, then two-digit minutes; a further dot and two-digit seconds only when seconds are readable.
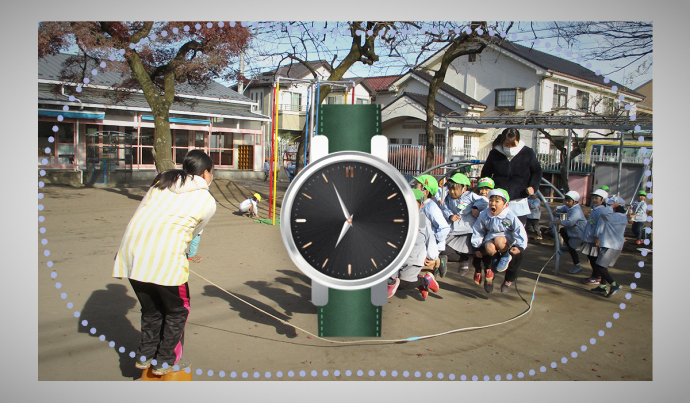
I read 6.56
